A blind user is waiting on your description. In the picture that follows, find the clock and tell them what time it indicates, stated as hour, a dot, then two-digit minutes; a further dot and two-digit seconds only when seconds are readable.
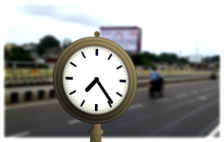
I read 7.24
